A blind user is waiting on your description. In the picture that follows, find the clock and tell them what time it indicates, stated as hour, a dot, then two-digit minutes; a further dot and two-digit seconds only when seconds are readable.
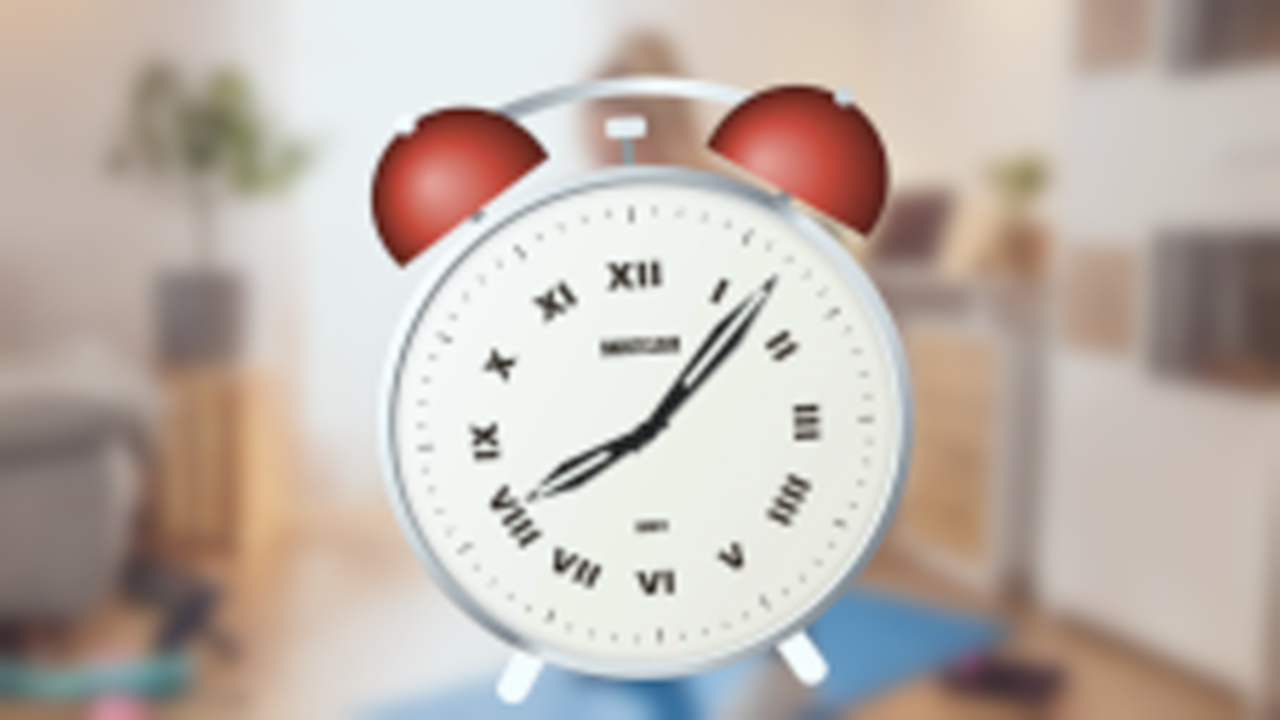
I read 8.07
